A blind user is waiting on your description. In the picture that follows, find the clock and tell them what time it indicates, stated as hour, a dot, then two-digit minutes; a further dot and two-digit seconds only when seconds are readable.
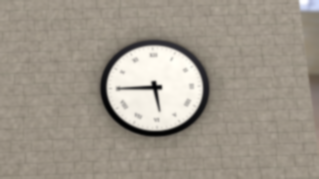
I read 5.45
